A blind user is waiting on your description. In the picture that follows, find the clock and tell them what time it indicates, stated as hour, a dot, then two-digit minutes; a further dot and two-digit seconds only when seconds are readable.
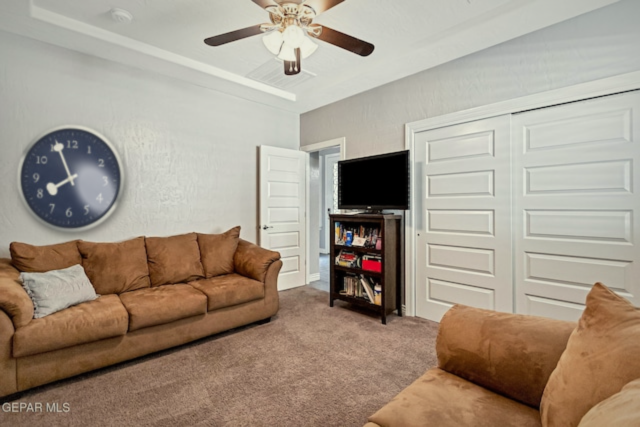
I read 7.56
